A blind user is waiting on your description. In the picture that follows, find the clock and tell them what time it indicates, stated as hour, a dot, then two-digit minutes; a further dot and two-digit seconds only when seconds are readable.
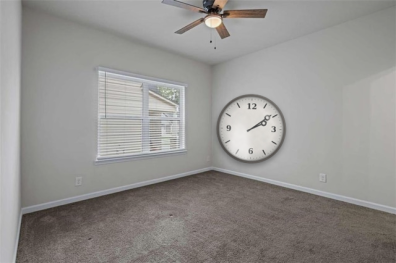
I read 2.09
